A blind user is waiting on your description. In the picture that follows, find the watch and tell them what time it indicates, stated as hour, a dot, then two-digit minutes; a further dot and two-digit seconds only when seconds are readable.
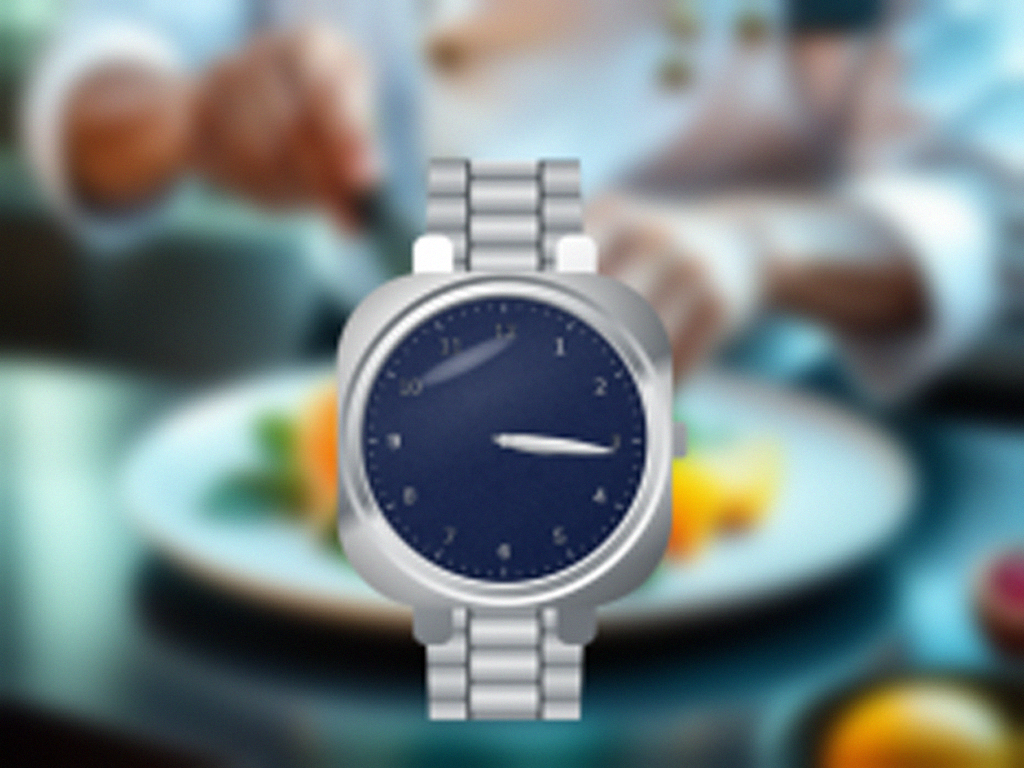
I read 3.16
